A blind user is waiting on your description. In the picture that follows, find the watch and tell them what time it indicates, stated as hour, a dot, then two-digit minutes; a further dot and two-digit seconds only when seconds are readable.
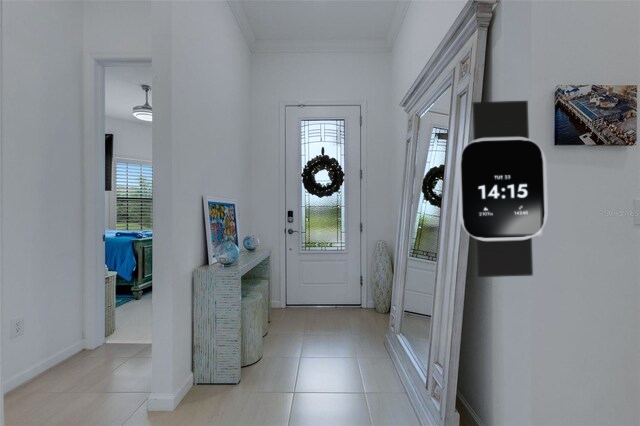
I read 14.15
